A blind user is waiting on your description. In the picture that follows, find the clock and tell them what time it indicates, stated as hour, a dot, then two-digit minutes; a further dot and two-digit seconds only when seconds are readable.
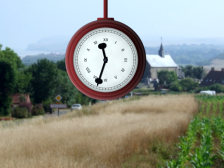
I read 11.33
